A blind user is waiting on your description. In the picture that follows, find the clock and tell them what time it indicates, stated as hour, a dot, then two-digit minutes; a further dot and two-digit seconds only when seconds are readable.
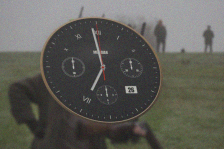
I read 6.59
